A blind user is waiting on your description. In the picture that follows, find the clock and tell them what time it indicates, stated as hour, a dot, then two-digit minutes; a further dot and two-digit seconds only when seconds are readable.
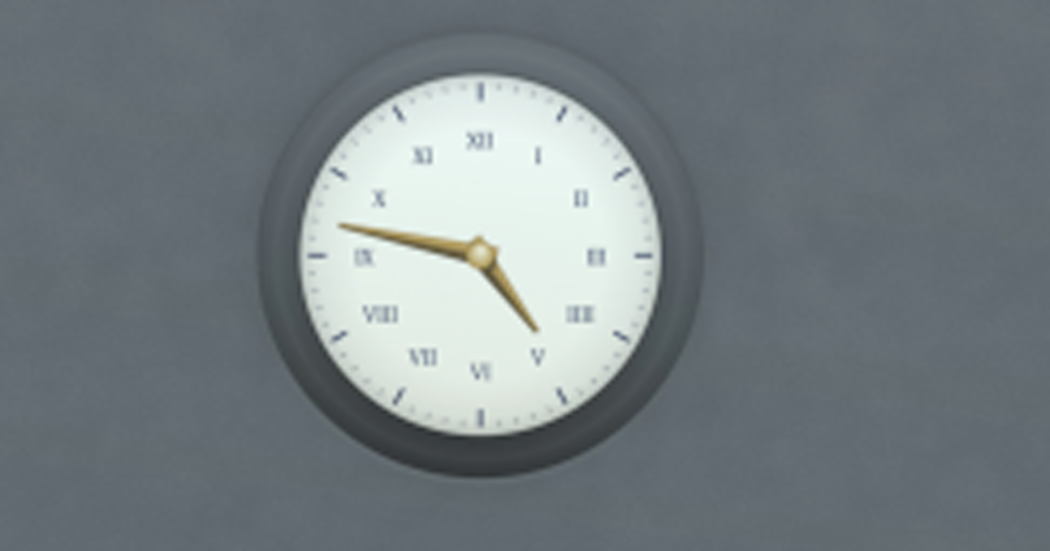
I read 4.47
